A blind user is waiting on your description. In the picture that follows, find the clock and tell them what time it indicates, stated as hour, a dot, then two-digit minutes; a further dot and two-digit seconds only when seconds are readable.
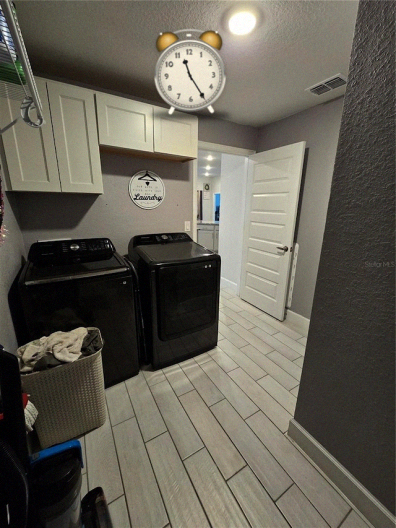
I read 11.25
